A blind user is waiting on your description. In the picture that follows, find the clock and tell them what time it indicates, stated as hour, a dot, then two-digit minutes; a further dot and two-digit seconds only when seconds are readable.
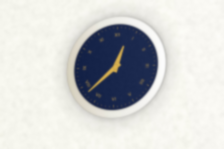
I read 12.38
